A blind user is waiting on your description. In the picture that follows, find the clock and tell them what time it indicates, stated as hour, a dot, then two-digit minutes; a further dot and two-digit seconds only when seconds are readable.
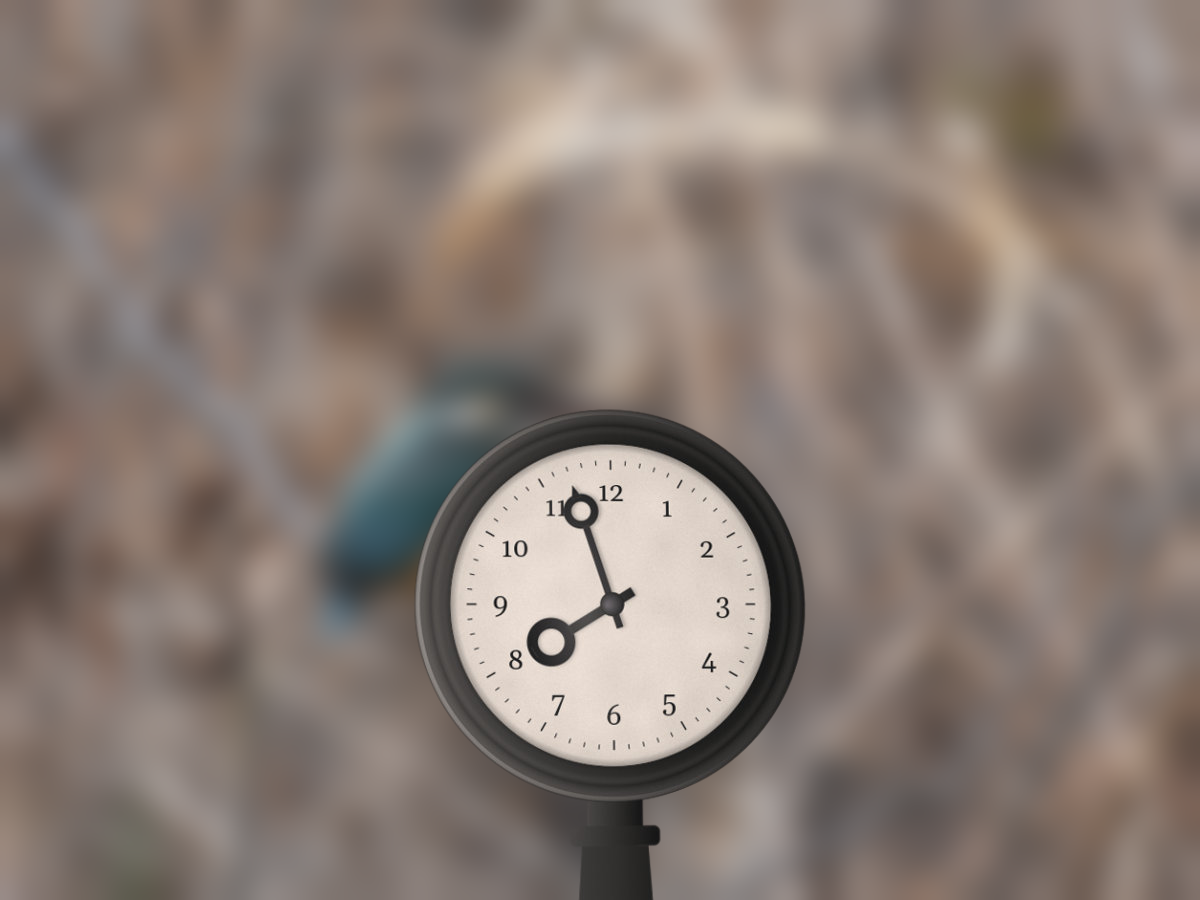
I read 7.57
